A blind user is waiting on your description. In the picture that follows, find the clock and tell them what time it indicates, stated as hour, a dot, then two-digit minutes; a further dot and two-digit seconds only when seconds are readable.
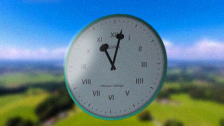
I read 11.02
